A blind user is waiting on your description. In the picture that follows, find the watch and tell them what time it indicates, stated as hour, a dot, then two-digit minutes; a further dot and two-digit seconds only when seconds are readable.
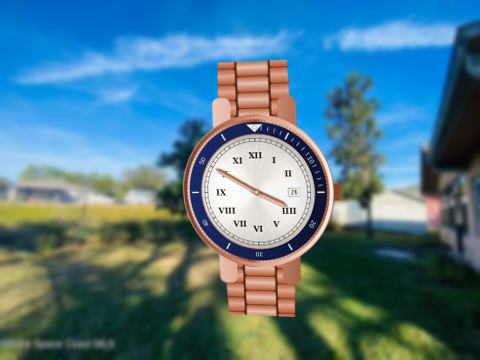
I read 3.50
